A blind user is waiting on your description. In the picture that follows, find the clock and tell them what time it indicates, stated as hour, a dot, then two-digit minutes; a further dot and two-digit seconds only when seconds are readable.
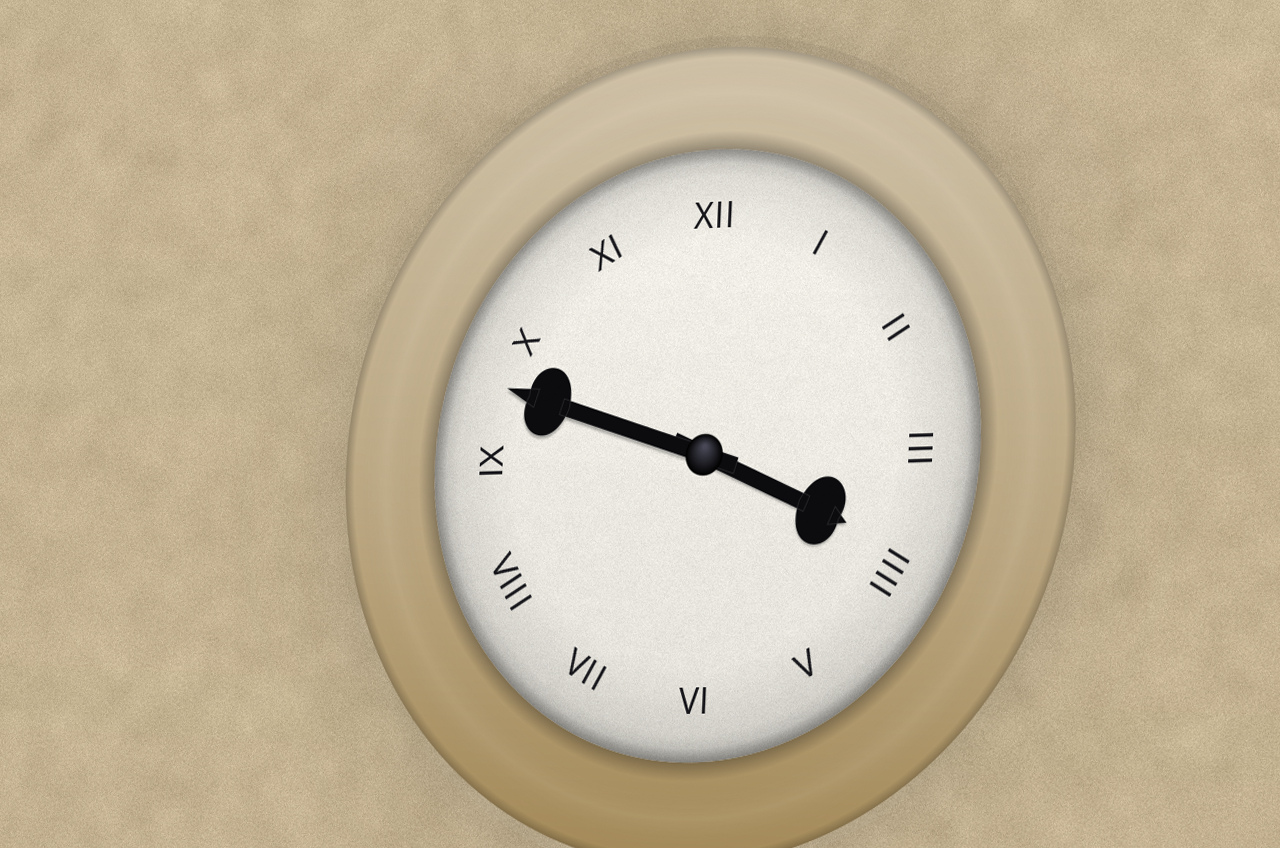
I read 3.48
